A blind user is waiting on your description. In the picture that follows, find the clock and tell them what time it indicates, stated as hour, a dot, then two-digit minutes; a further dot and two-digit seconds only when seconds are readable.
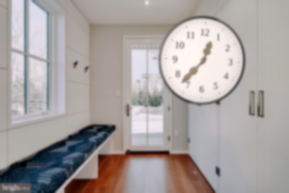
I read 12.37
